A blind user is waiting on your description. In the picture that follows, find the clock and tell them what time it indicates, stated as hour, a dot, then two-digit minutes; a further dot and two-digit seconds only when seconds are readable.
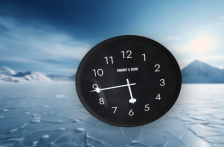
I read 5.44
